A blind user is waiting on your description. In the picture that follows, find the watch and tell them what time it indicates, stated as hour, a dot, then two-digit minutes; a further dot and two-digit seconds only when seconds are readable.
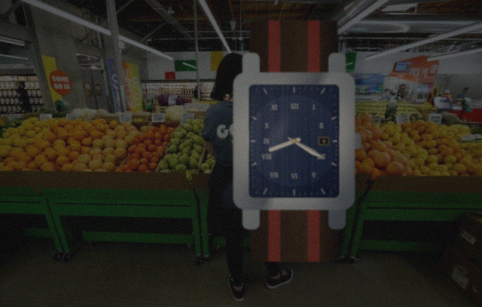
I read 8.20
